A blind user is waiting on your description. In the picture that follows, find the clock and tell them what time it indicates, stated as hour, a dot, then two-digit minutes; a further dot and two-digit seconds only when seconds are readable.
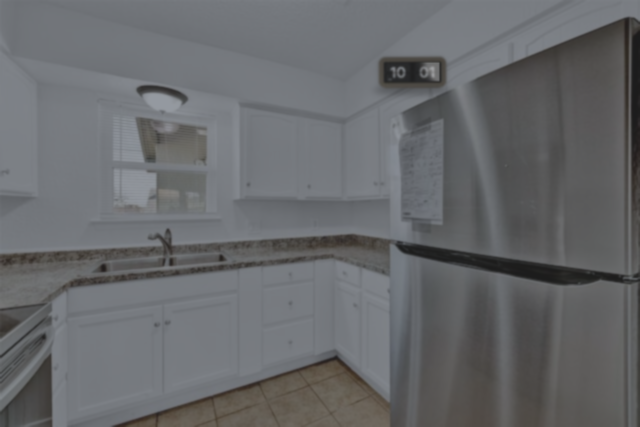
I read 10.01
